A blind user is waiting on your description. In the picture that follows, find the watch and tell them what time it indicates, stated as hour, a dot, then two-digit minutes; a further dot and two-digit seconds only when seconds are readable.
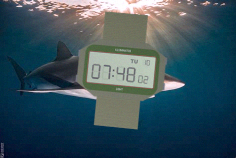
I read 7.48.02
